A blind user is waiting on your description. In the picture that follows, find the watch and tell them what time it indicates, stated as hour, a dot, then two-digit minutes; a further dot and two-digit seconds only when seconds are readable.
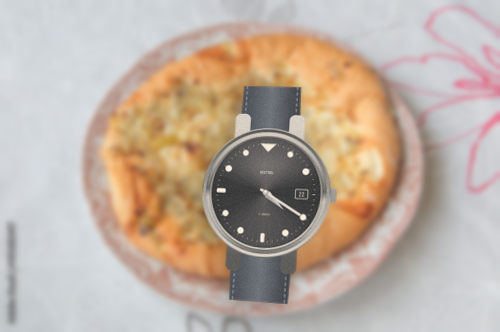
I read 4.20
